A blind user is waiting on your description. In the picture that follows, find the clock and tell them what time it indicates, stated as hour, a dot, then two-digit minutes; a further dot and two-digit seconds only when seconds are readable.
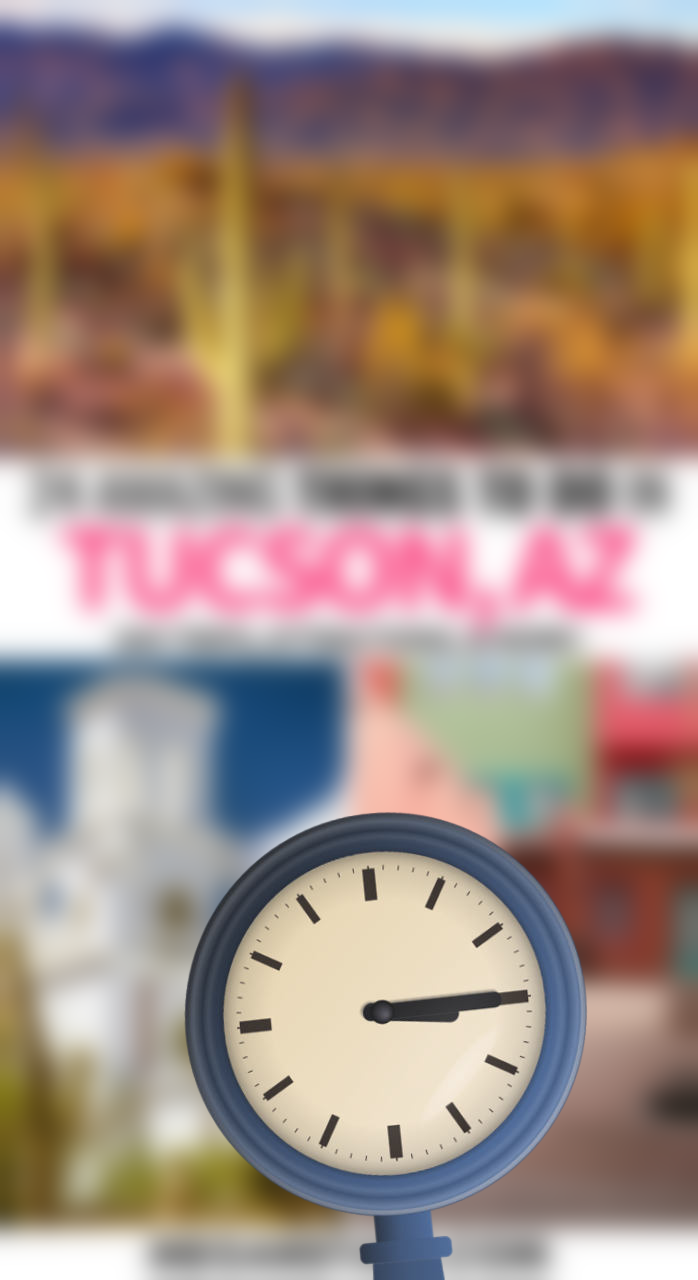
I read 3.15
